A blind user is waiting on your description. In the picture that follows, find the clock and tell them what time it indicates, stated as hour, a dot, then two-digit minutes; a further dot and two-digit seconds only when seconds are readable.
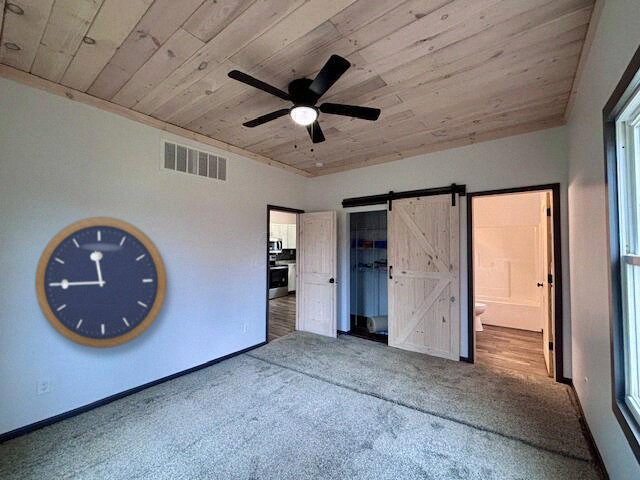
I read 11.45
